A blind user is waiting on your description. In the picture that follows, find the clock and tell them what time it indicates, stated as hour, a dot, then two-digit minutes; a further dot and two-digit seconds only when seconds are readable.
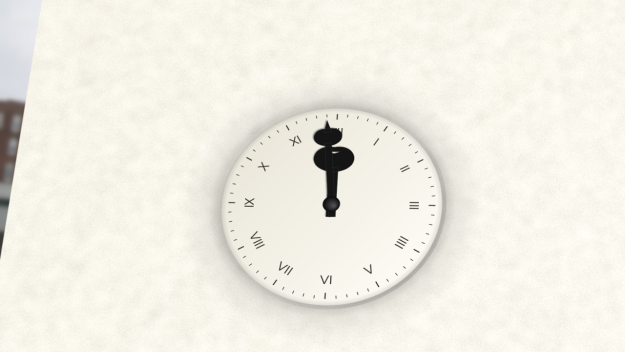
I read 11.59
